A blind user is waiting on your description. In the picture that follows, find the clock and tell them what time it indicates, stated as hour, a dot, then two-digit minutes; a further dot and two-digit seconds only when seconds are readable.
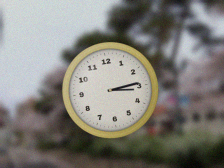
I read 3.14
